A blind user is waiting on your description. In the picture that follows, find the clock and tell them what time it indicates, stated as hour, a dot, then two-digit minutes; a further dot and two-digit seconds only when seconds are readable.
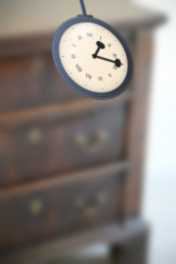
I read 1.18
